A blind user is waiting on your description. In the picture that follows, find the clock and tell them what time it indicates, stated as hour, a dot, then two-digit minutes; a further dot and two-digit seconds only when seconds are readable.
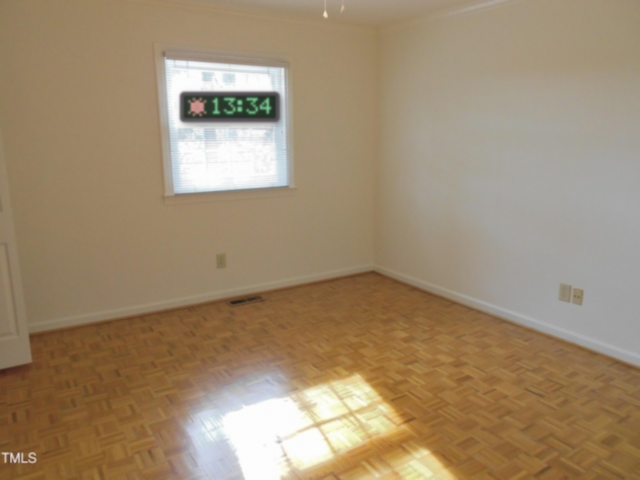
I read 13.34
